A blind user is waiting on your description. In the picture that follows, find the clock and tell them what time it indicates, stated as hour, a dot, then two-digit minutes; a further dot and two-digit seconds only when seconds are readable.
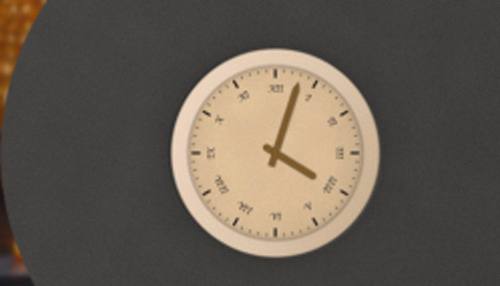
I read 4.03
